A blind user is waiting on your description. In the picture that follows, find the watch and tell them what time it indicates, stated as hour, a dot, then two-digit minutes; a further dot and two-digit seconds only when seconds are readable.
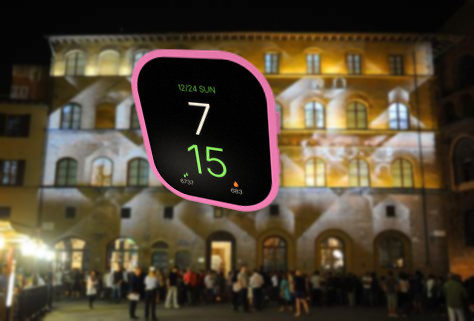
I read 7.15
